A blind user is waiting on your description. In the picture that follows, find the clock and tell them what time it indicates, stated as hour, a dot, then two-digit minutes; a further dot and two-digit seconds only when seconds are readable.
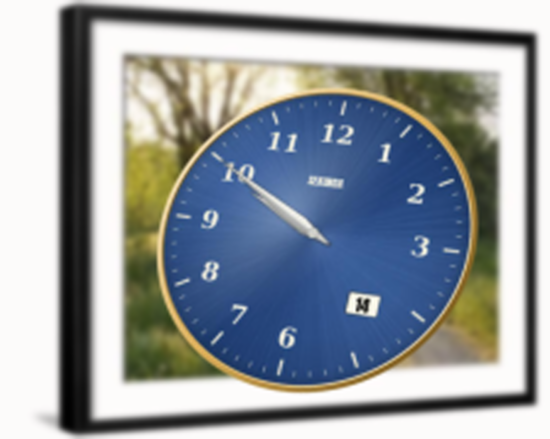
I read 9.50
